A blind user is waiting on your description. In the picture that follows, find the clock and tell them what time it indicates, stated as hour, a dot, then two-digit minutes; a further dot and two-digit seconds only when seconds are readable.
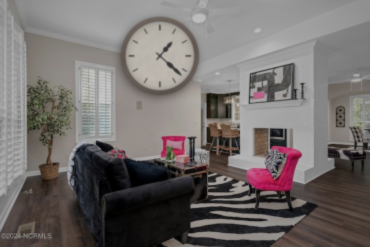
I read 1.22
